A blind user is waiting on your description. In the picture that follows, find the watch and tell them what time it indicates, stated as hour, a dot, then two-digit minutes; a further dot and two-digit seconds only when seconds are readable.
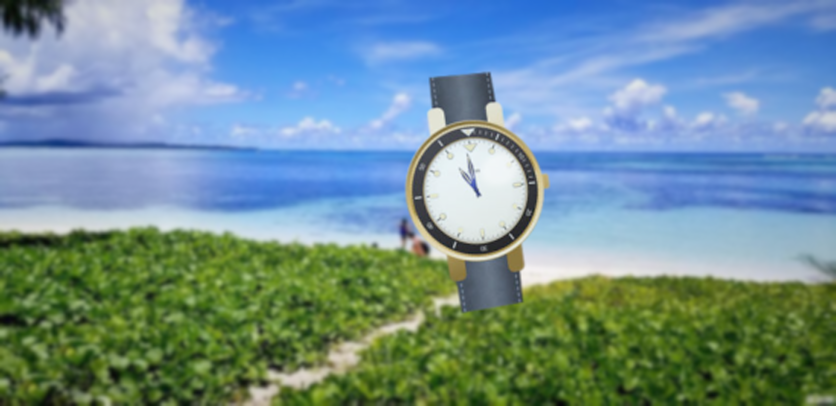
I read 10.59
